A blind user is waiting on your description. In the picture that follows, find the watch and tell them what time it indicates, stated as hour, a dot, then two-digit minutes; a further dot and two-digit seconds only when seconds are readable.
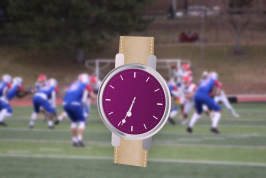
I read 6.34
